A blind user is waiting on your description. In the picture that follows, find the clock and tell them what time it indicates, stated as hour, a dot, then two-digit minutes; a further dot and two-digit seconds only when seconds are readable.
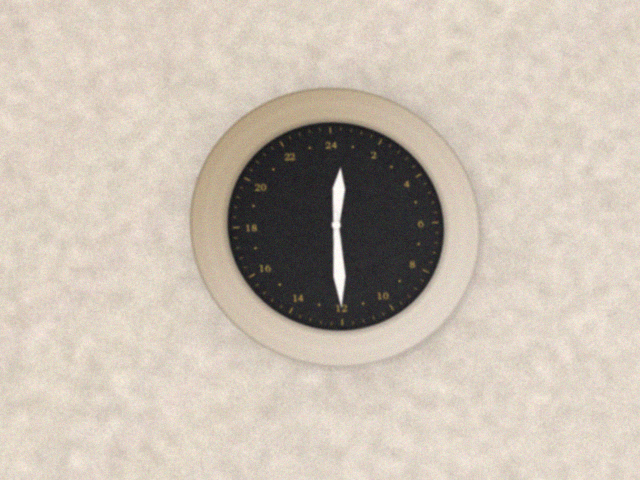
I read 0.30
